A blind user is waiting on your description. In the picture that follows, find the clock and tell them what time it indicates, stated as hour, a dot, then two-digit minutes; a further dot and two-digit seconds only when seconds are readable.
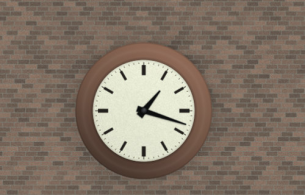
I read 1.18
